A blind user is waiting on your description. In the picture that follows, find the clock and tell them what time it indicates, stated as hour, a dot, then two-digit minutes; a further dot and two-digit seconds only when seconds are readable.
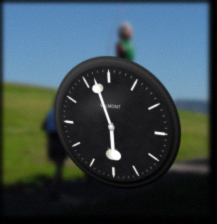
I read 5.57
